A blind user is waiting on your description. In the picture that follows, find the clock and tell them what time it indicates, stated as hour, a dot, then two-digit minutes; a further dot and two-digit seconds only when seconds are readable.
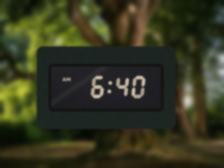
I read 6.40
